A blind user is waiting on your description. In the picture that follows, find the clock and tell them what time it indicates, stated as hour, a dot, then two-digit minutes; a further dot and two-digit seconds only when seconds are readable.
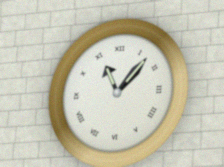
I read 11.07
